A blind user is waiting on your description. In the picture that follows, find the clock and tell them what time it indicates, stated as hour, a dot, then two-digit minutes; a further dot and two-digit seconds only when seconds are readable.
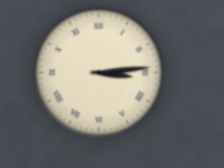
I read 3.14
